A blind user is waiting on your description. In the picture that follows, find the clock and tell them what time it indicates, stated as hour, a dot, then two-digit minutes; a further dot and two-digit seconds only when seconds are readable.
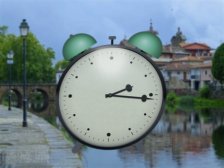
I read 2.16
